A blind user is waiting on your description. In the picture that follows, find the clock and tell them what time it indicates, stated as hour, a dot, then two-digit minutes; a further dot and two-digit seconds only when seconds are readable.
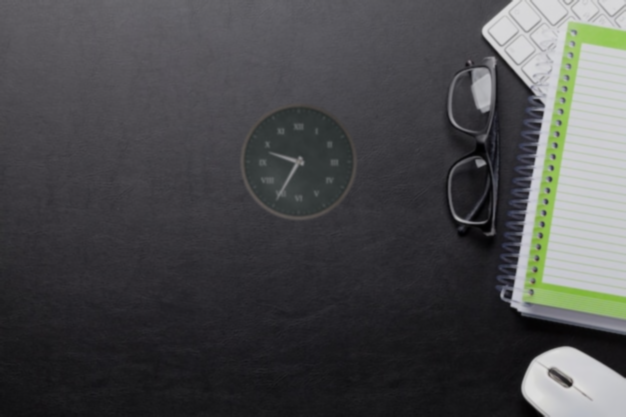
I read 9.35
